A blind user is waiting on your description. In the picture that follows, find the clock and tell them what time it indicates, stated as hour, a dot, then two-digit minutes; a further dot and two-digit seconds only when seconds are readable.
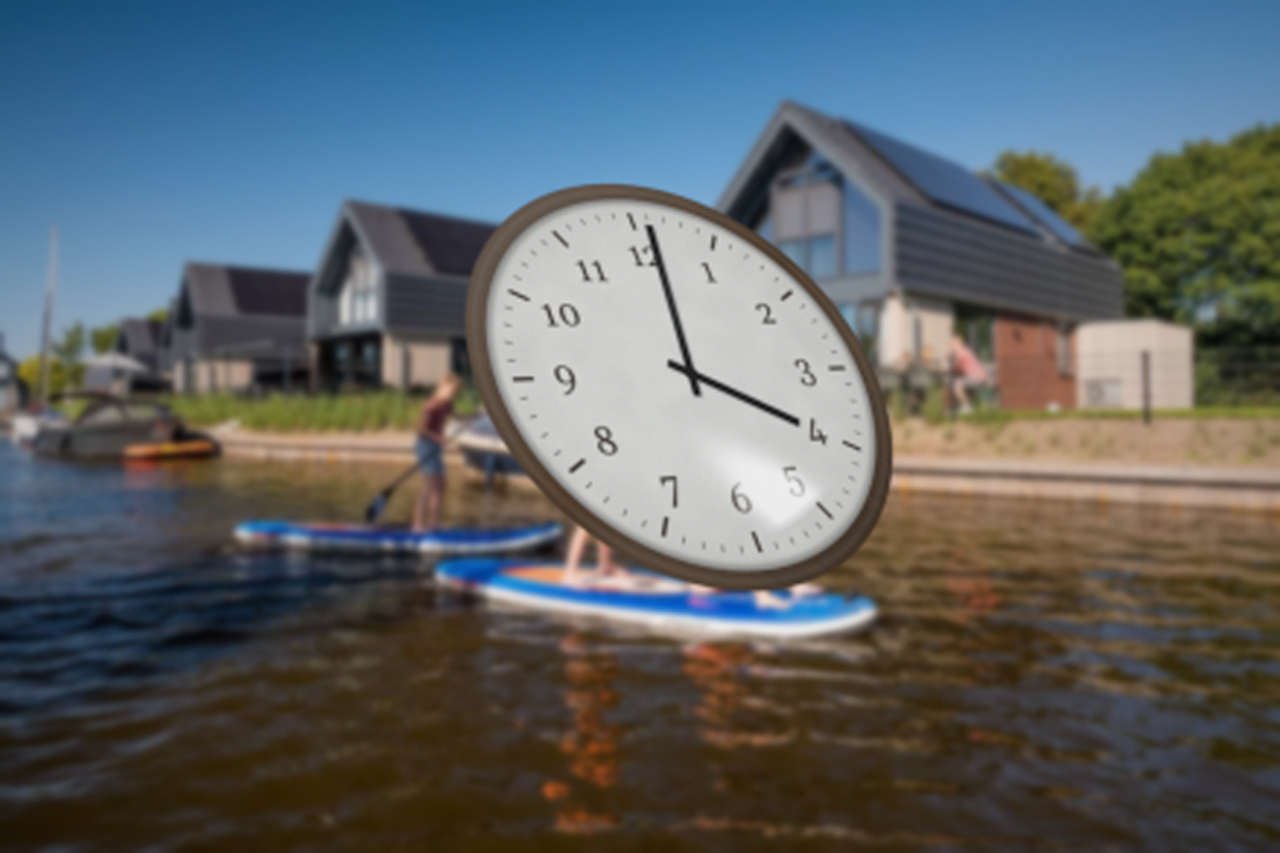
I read 4.01
